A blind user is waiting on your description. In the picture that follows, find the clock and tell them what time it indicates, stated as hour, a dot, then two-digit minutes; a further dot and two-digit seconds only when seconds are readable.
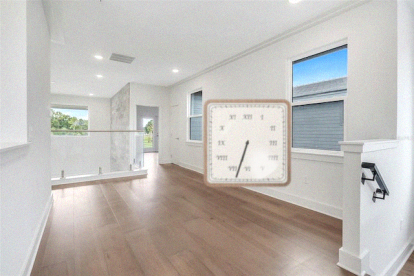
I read 6.33
